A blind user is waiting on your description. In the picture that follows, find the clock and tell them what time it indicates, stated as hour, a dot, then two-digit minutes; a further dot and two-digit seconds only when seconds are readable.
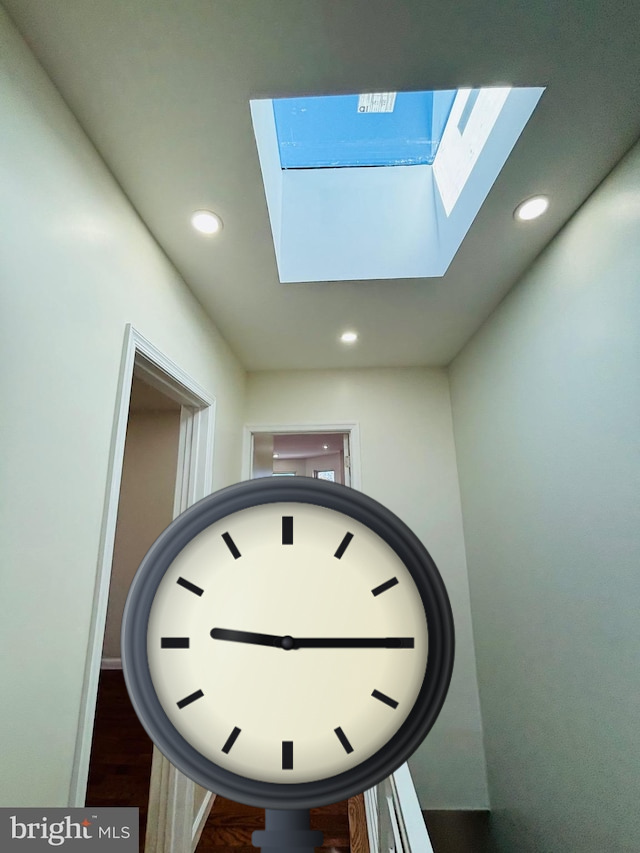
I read 9.15
